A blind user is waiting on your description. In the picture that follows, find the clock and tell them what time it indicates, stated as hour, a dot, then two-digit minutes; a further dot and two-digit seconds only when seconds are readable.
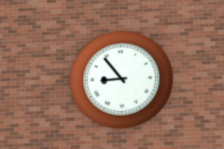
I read 8.54
